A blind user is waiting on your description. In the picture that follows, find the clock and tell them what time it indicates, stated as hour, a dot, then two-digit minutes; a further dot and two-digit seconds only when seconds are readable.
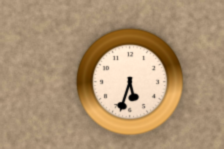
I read 5.33
